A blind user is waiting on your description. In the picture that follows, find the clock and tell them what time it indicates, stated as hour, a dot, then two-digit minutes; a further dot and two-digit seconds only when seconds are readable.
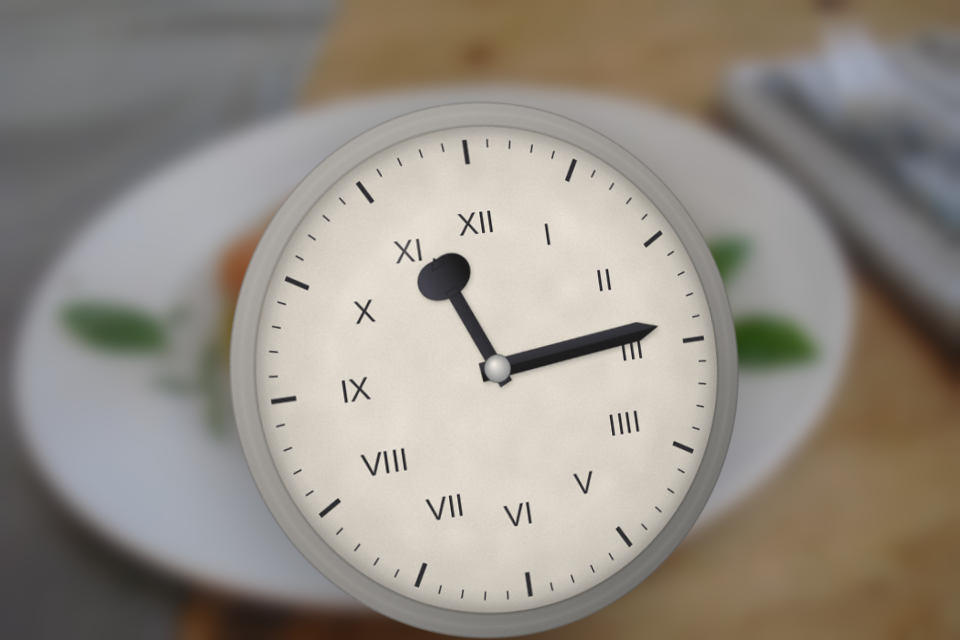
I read 11.14
